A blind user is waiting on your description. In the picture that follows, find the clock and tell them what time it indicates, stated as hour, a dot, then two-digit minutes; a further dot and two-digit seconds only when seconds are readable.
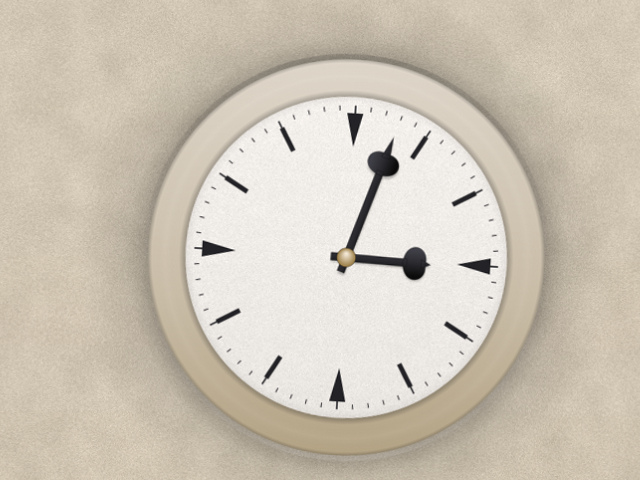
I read 3.03
